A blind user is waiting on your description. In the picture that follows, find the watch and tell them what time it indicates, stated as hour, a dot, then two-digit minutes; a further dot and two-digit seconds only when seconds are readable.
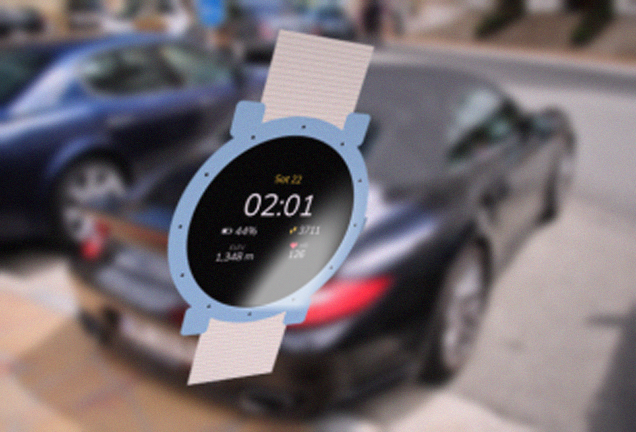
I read 2.01
